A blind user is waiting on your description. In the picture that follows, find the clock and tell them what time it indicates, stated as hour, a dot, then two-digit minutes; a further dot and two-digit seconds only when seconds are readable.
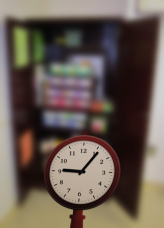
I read 9.06
